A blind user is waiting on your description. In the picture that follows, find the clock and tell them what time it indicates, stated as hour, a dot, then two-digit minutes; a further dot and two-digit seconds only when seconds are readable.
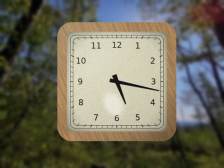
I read 5.17
